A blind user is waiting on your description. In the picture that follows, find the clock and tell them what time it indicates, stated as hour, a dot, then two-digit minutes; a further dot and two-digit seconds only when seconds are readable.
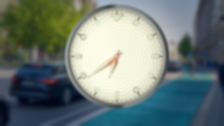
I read 6.39
